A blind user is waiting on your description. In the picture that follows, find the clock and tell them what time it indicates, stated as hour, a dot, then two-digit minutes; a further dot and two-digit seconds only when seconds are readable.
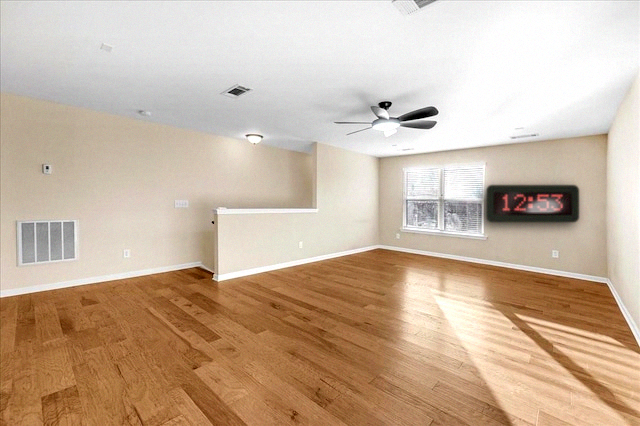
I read 12.53
